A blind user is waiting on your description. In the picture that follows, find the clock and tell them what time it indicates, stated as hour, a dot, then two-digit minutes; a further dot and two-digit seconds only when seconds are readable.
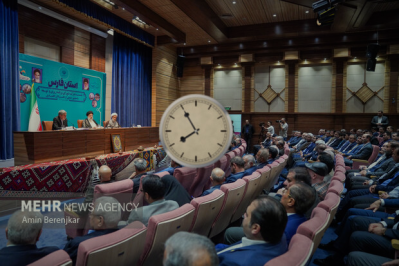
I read 7.55
